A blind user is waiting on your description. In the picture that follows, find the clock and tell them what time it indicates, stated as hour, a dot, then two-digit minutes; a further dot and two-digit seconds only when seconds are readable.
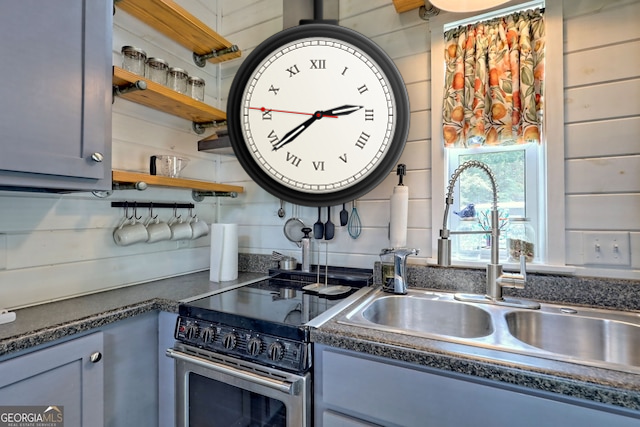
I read 2.38.46
